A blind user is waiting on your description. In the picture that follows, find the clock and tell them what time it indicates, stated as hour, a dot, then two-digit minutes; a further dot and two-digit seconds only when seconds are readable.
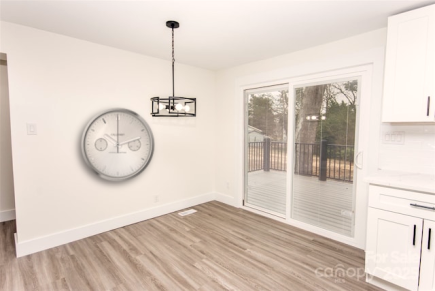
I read 10.12
